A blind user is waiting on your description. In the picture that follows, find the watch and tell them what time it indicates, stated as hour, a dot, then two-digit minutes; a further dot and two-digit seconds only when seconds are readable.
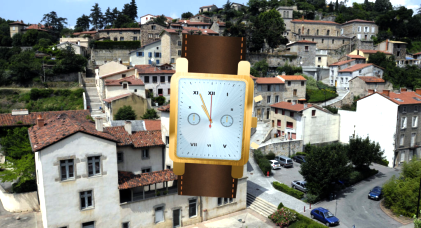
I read 10.56
